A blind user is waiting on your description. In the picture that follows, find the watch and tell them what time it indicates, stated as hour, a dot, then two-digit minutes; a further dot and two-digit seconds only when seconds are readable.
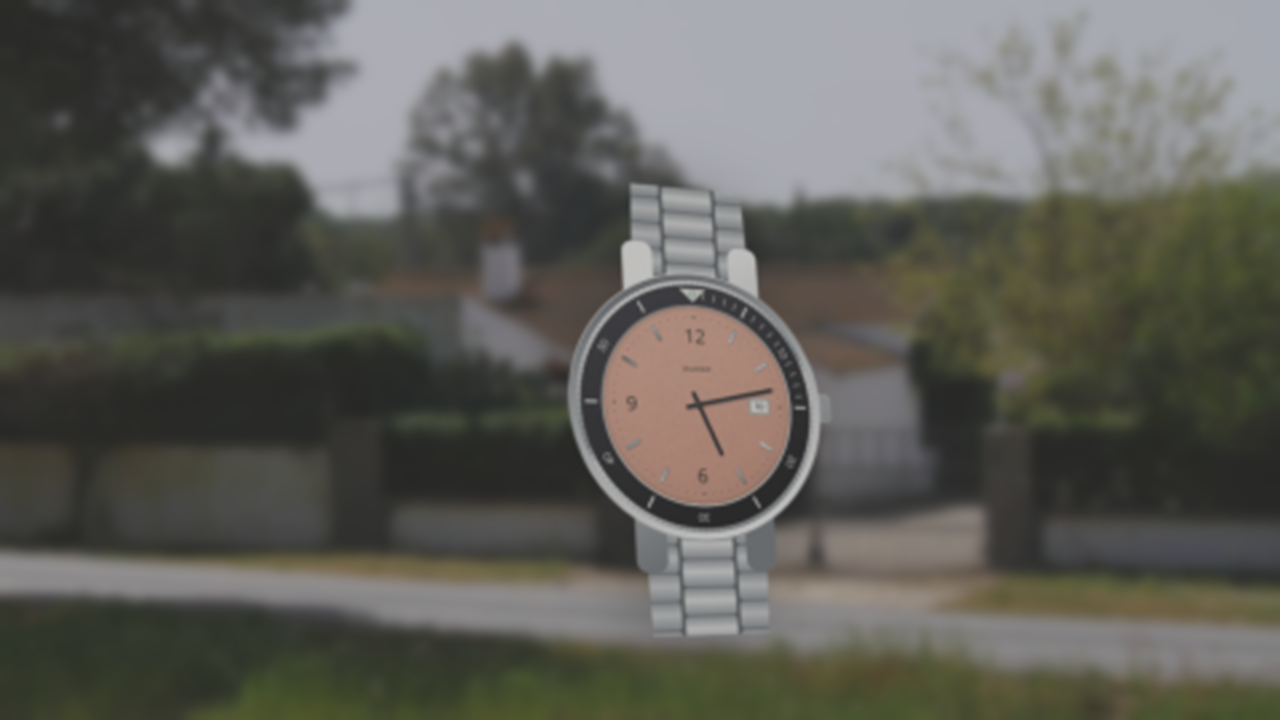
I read 5.13
